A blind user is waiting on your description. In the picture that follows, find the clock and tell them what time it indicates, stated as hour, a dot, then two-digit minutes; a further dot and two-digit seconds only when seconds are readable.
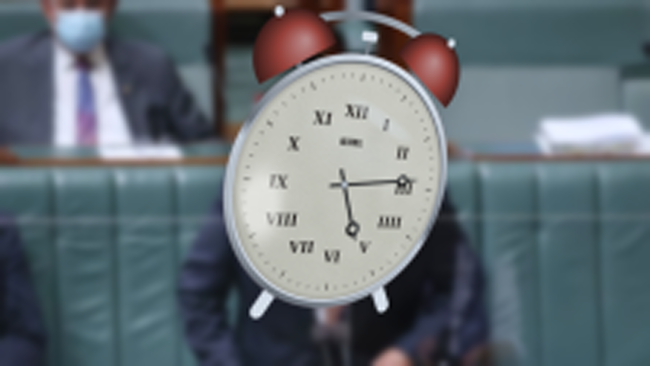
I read 5.14
